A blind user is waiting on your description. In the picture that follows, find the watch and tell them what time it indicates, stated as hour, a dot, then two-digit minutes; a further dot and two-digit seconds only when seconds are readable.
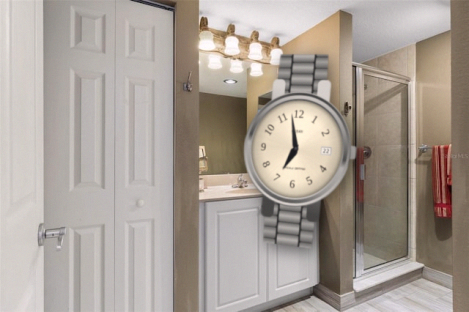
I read 6.58
